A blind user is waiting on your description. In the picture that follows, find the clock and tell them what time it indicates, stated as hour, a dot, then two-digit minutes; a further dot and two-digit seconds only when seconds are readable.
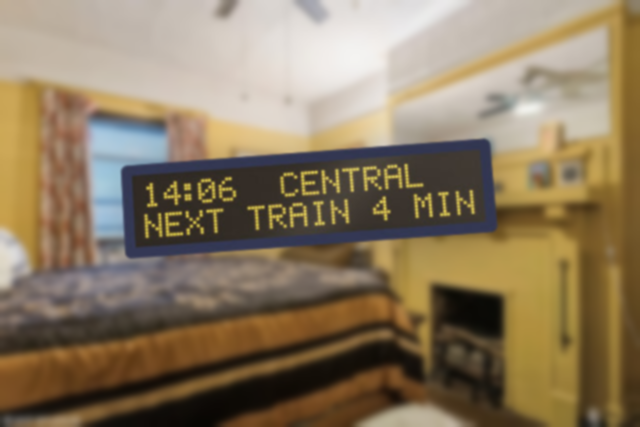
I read 14.06
